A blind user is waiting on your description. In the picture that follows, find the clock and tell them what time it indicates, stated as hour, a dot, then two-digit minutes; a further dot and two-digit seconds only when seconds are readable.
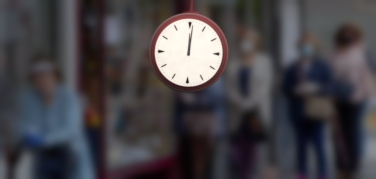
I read 12.01
